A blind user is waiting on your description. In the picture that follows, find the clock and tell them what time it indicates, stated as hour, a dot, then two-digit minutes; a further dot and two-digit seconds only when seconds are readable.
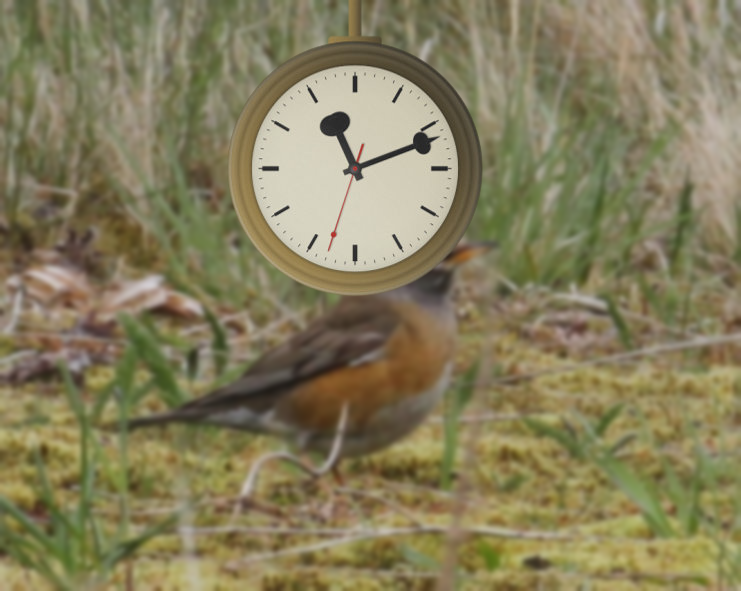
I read 11.11.33
